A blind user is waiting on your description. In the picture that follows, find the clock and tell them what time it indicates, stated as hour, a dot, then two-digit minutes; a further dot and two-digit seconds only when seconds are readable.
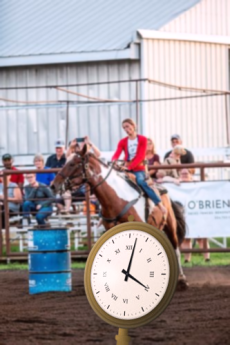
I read 4.02
